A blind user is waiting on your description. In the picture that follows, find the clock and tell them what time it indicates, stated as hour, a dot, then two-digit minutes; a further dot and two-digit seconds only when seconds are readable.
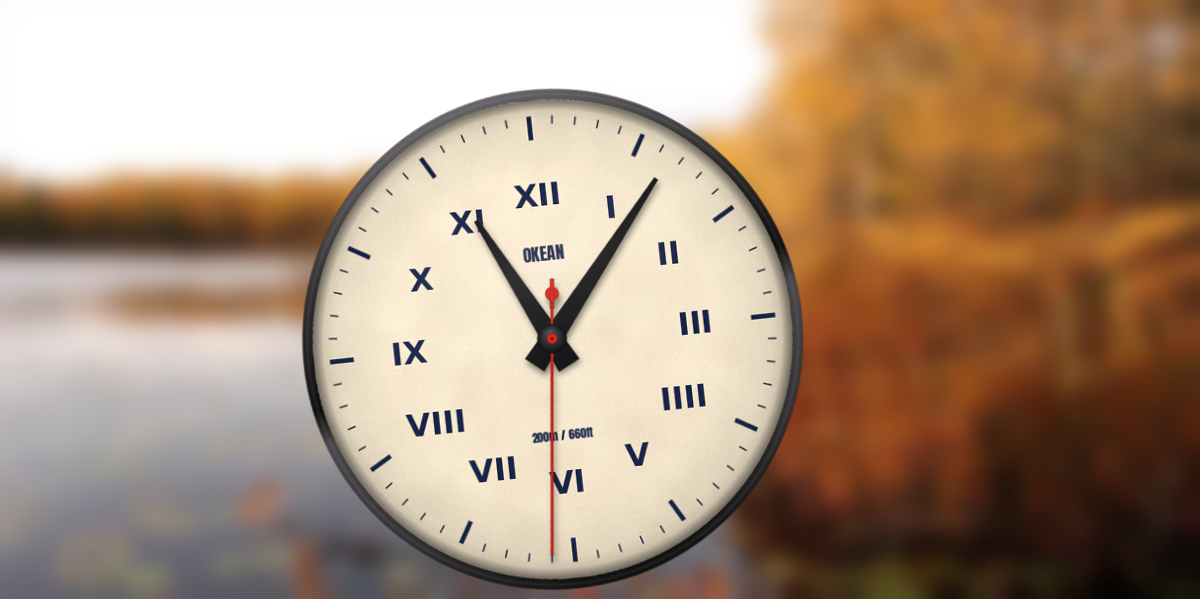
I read 11.06.31
